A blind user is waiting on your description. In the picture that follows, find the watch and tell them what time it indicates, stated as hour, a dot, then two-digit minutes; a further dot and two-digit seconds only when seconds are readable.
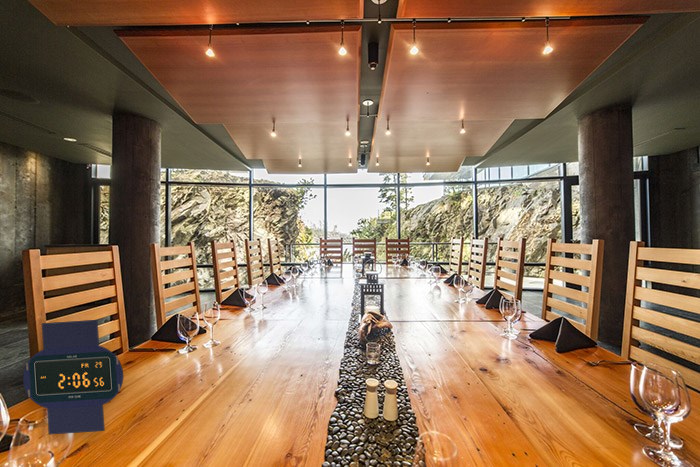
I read 2.06.56
